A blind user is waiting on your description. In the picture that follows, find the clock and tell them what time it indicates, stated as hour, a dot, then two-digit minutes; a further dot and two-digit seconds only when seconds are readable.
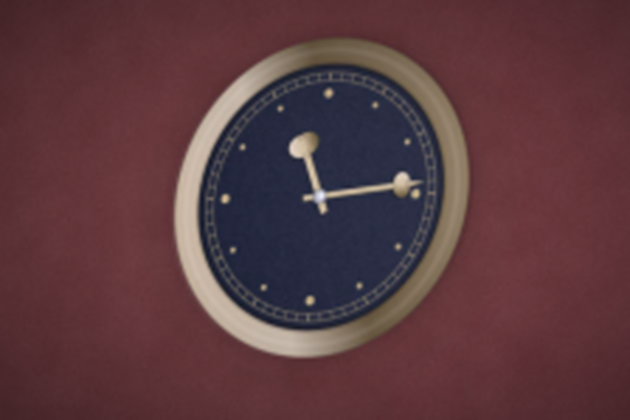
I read 11.14
